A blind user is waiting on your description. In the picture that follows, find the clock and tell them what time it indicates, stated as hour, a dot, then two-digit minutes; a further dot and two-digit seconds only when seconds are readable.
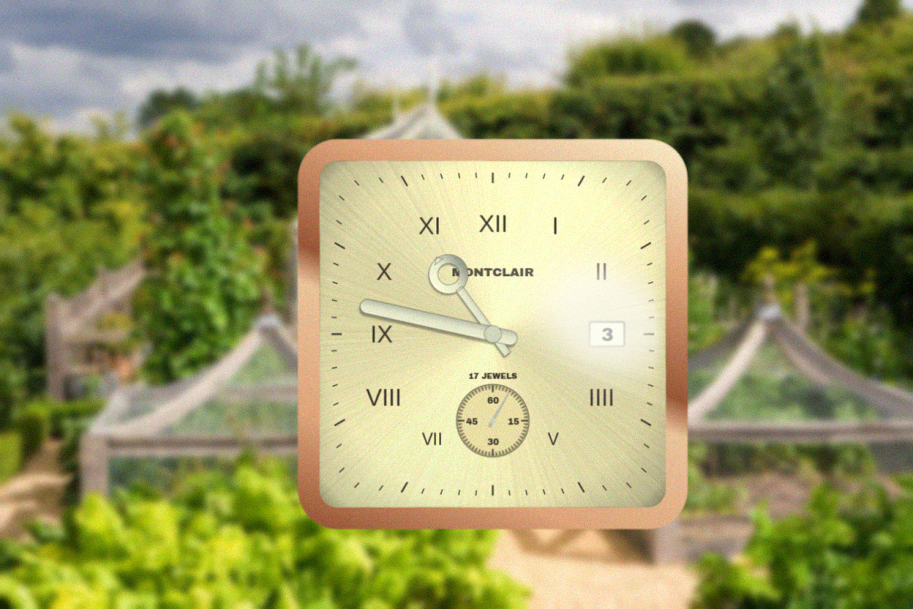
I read 10.47.05
